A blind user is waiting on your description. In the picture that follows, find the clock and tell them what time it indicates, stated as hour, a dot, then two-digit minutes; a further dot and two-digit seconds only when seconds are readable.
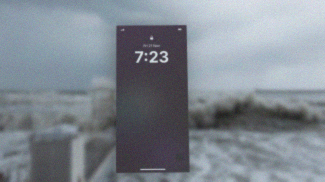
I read 7.23
